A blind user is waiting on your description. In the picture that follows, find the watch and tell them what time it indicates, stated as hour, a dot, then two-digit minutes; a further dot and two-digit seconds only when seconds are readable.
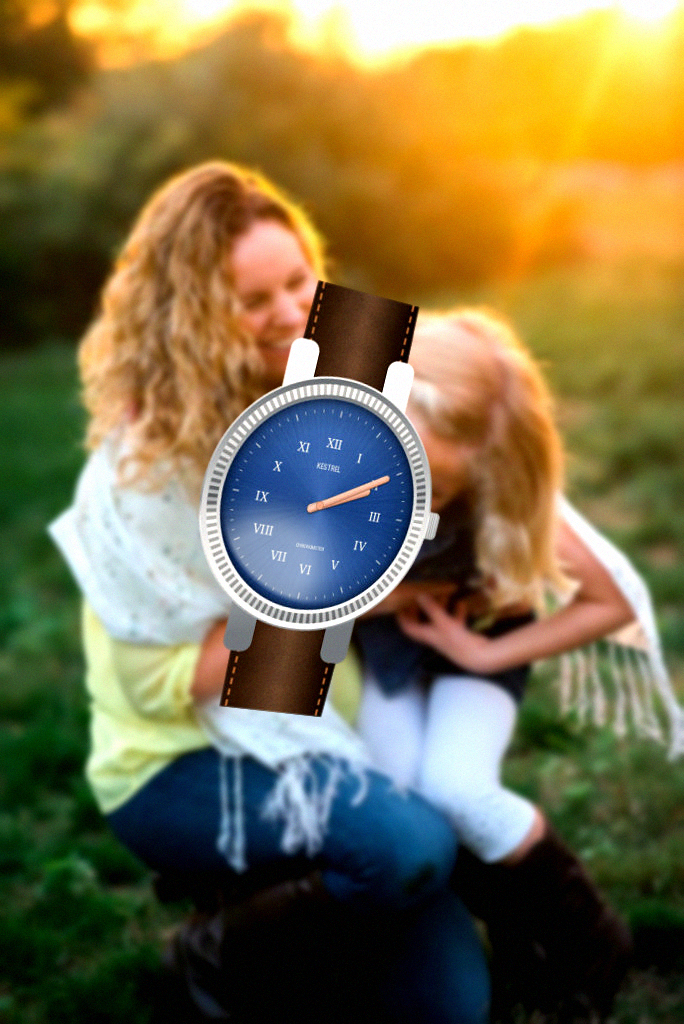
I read 2.10
